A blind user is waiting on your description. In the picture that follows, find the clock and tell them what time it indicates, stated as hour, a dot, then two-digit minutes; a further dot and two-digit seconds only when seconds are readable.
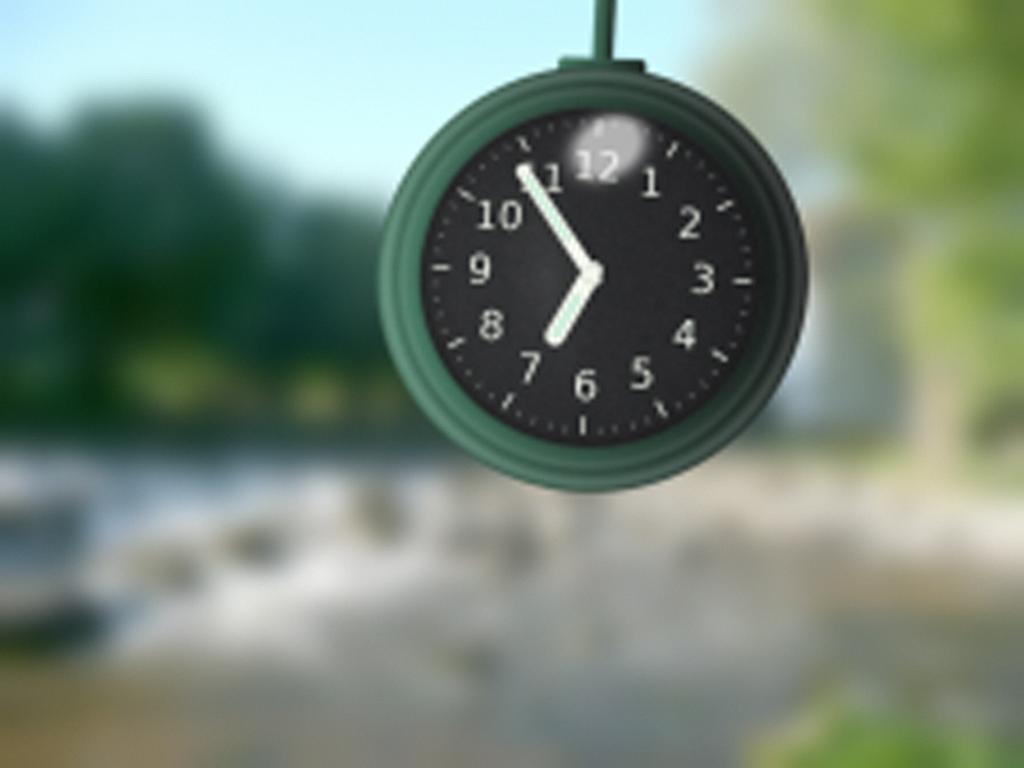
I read 6.54
